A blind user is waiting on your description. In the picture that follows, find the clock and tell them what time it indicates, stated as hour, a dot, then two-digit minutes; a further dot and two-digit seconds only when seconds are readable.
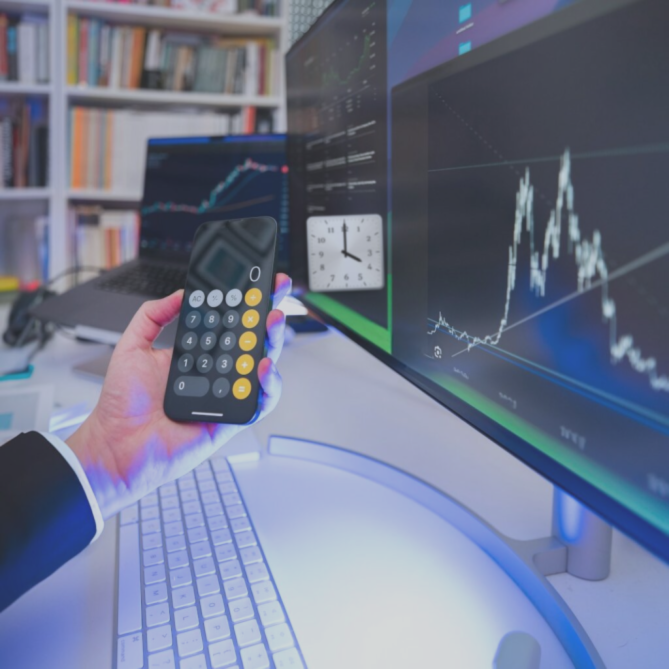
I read 4.00
